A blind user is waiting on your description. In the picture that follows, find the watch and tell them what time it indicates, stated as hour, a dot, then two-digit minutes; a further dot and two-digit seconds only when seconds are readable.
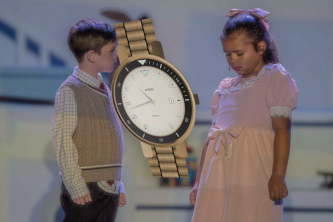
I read 10.43
